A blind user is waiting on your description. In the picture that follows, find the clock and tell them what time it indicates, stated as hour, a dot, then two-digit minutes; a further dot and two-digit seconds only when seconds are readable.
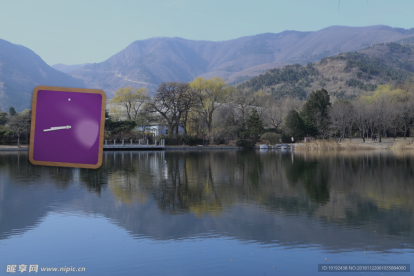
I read 8.43
